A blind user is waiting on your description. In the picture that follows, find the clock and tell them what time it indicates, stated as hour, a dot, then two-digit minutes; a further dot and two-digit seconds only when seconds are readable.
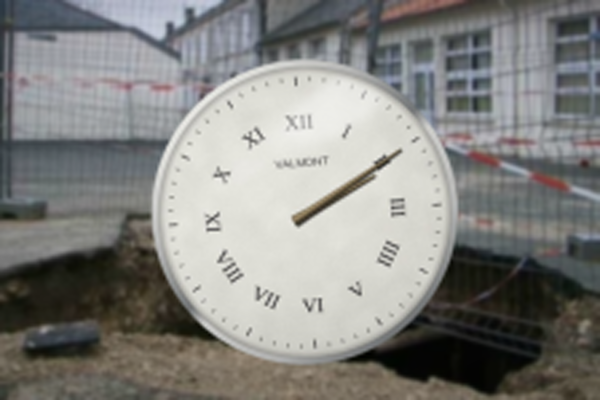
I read 2.10
